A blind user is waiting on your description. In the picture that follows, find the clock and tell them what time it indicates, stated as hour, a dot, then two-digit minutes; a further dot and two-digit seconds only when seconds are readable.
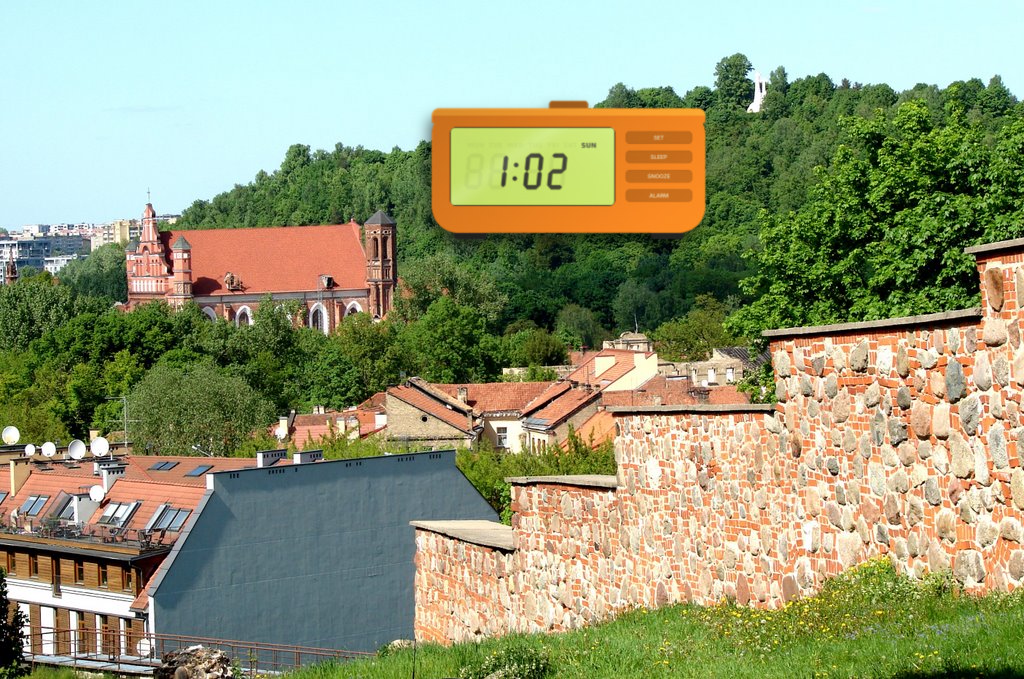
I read 1.02
